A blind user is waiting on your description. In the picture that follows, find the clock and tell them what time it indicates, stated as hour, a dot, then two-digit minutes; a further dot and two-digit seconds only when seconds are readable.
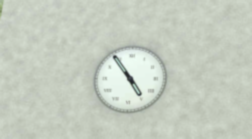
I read 4.54
